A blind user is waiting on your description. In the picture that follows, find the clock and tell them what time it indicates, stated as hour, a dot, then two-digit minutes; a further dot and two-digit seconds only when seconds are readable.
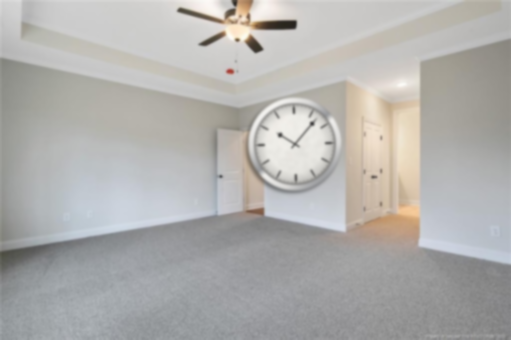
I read 10.07
